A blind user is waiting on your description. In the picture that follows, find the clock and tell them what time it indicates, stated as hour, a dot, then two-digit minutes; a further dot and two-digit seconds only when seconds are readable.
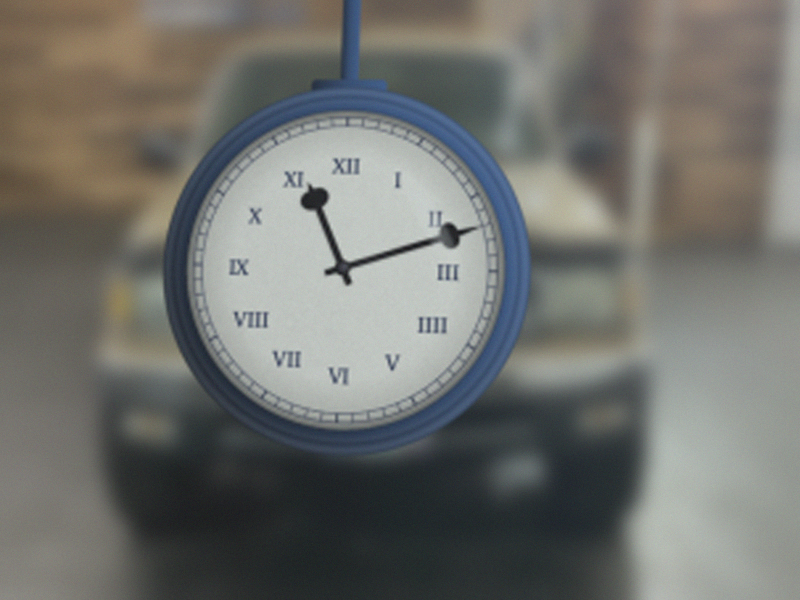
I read 11.12
